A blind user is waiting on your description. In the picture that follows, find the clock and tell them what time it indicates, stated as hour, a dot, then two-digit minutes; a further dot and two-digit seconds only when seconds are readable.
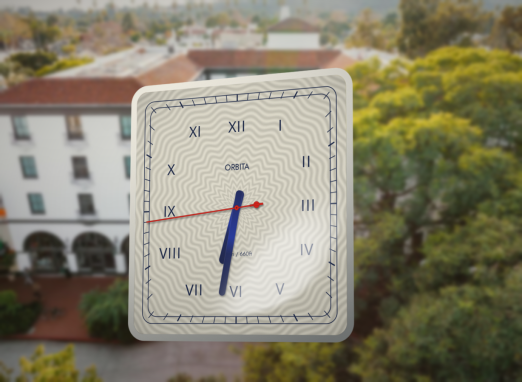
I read 6.31.44
